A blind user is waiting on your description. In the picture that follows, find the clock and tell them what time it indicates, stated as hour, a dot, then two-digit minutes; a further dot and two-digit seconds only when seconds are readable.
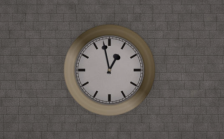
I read 12.58
